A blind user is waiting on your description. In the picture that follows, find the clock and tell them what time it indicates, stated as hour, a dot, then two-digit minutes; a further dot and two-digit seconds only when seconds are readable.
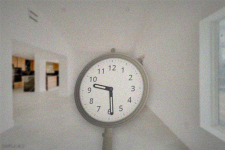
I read 9.29
